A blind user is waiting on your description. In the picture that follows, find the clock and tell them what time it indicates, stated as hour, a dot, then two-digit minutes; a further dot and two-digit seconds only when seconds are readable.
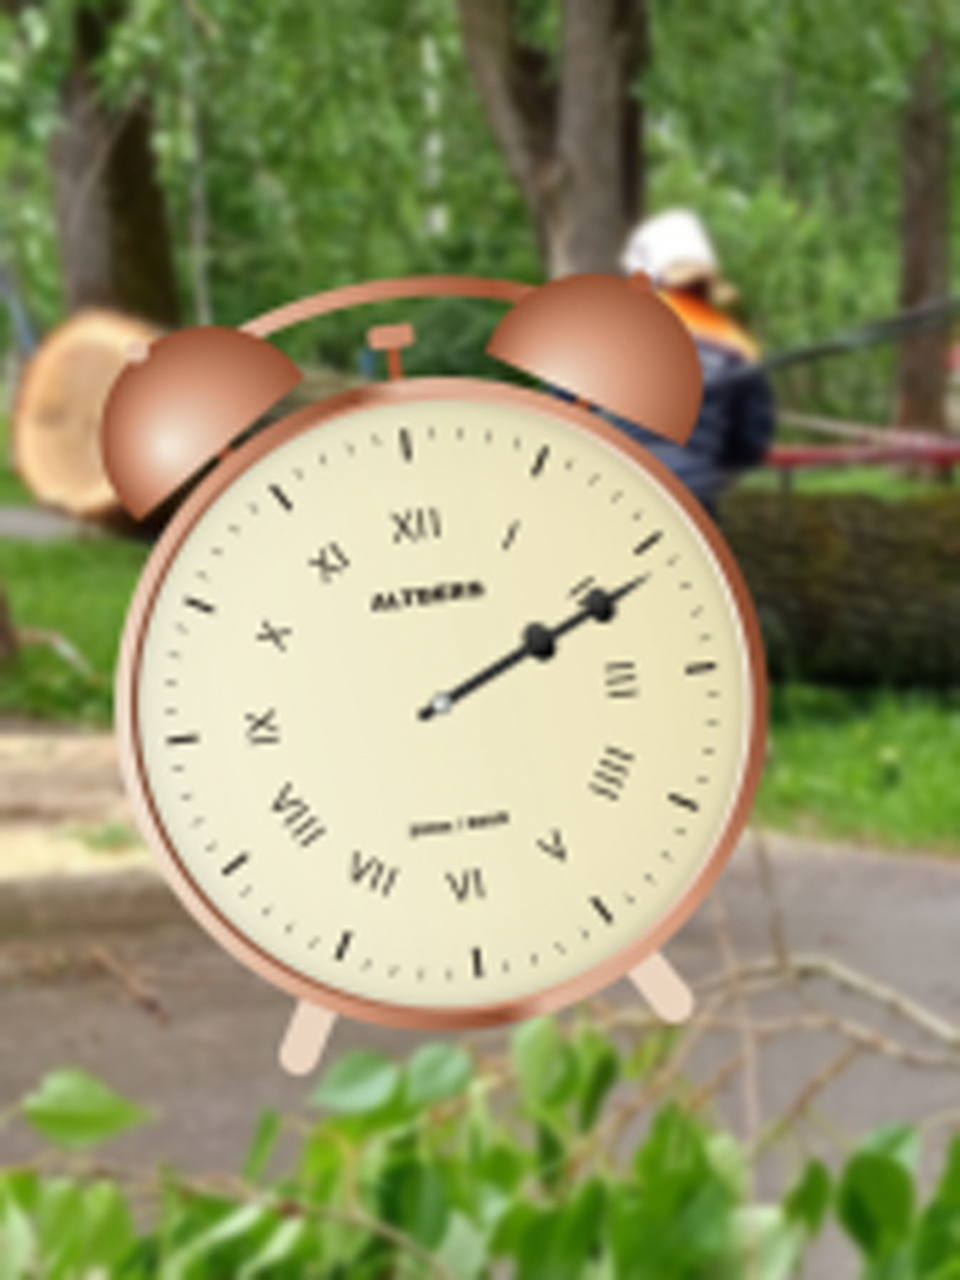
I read 2.11
